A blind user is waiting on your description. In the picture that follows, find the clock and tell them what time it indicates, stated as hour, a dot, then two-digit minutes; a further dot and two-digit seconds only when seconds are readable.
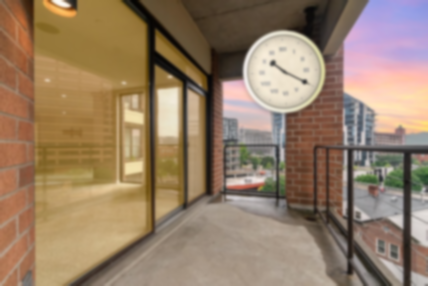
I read 10.20
